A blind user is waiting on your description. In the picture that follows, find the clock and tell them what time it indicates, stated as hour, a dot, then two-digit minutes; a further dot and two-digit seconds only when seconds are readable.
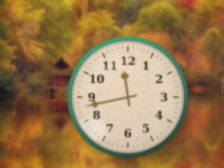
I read 11.43
